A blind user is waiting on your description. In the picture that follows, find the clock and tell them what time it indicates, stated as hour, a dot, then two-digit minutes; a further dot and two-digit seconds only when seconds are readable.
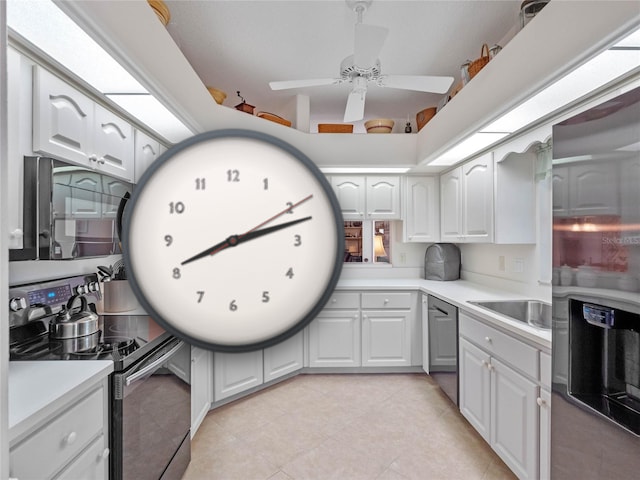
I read 8.12.10
